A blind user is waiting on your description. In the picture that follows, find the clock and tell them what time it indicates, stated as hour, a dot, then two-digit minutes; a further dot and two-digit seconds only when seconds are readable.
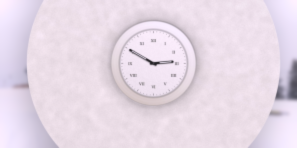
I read 2.50
